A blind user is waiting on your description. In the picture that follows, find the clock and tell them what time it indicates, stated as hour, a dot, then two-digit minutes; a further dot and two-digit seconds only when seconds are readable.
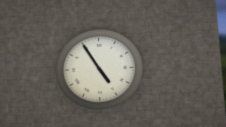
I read 4.55
